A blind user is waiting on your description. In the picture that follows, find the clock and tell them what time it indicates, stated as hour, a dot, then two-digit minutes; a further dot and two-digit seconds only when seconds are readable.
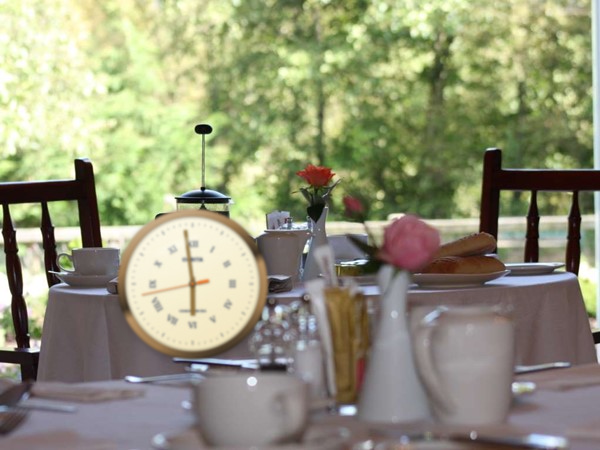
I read 5.58.43
